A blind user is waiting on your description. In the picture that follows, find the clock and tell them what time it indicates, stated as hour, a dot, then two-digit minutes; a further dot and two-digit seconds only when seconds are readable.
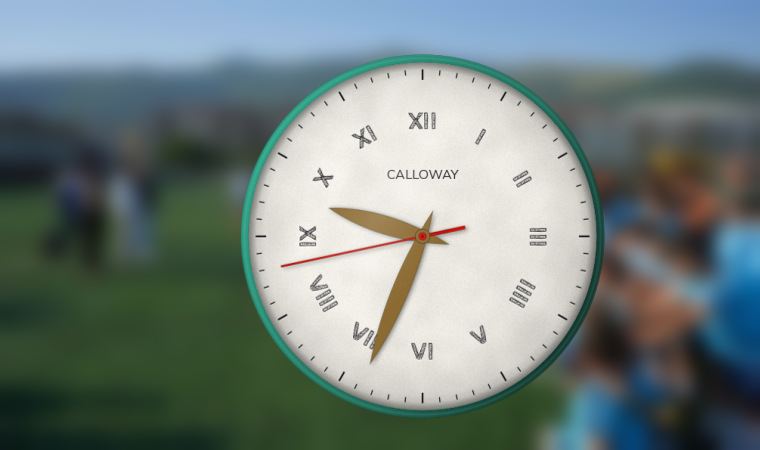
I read 9.33.43
